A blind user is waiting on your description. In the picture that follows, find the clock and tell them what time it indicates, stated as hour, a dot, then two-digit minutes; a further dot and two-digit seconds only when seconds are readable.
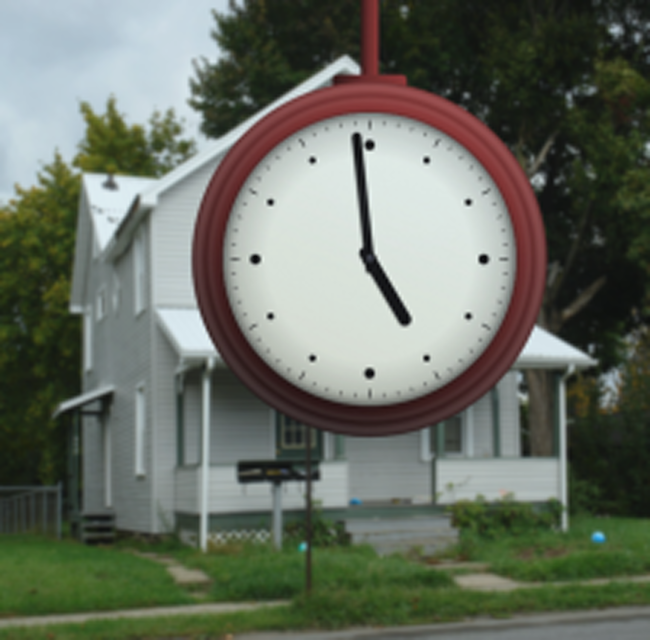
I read 4.59
